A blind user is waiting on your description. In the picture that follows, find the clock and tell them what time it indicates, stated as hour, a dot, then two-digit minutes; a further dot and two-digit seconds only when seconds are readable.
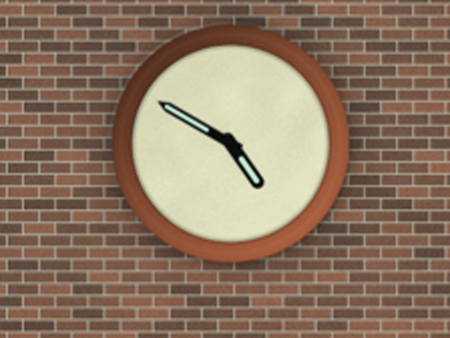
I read 4.50
